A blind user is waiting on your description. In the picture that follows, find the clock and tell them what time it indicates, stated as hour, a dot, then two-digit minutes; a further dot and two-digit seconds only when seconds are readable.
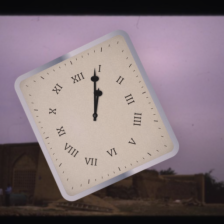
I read 1.04
